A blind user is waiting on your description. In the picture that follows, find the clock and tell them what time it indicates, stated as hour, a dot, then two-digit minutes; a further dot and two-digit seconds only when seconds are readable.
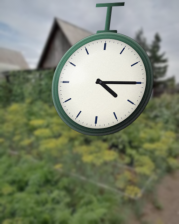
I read 4.15
